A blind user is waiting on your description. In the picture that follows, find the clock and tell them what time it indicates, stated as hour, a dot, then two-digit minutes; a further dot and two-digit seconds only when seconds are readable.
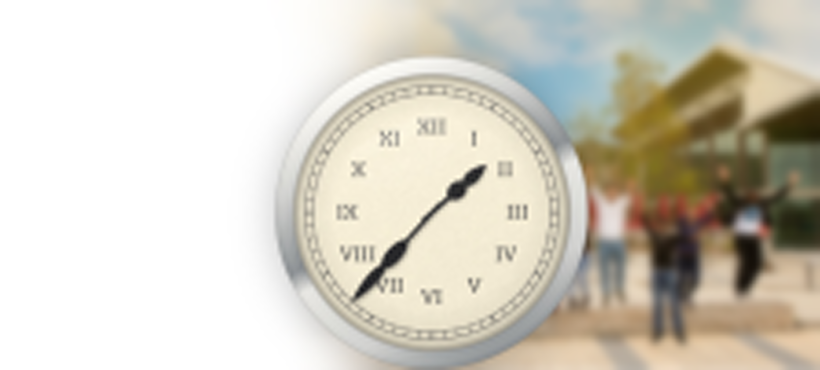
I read 1.37
